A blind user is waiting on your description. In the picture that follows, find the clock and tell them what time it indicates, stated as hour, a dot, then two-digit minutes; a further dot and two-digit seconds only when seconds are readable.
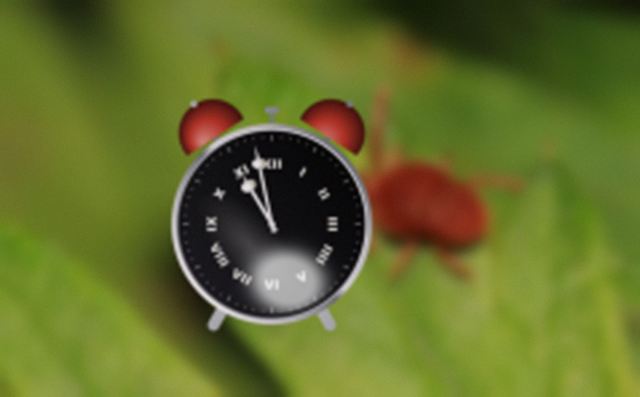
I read 10.58
